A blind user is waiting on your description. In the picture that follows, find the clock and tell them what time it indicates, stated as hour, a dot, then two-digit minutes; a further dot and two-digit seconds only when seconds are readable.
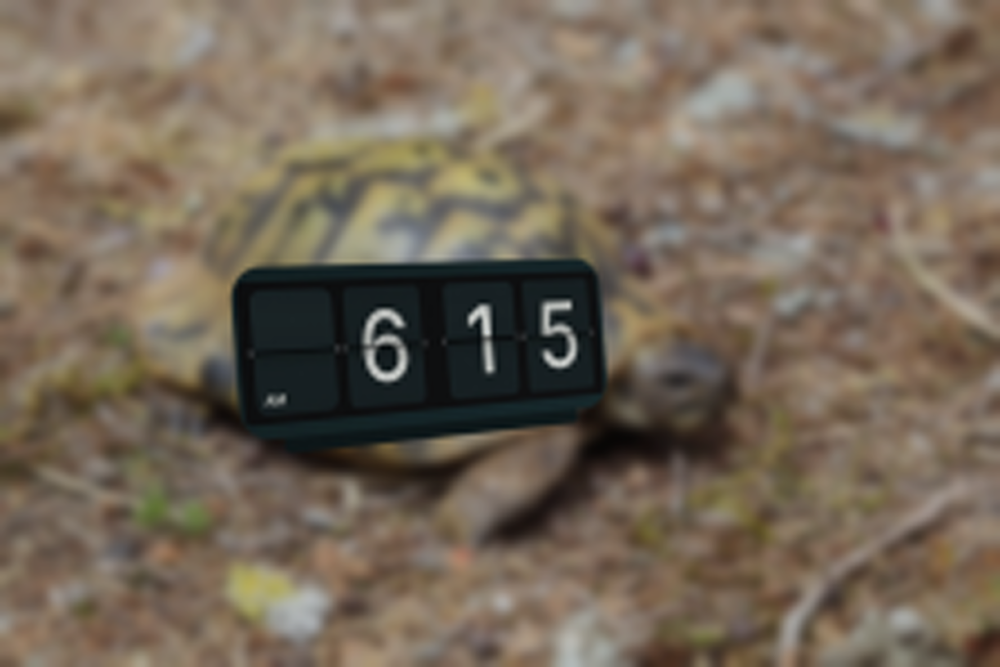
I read 6.15
